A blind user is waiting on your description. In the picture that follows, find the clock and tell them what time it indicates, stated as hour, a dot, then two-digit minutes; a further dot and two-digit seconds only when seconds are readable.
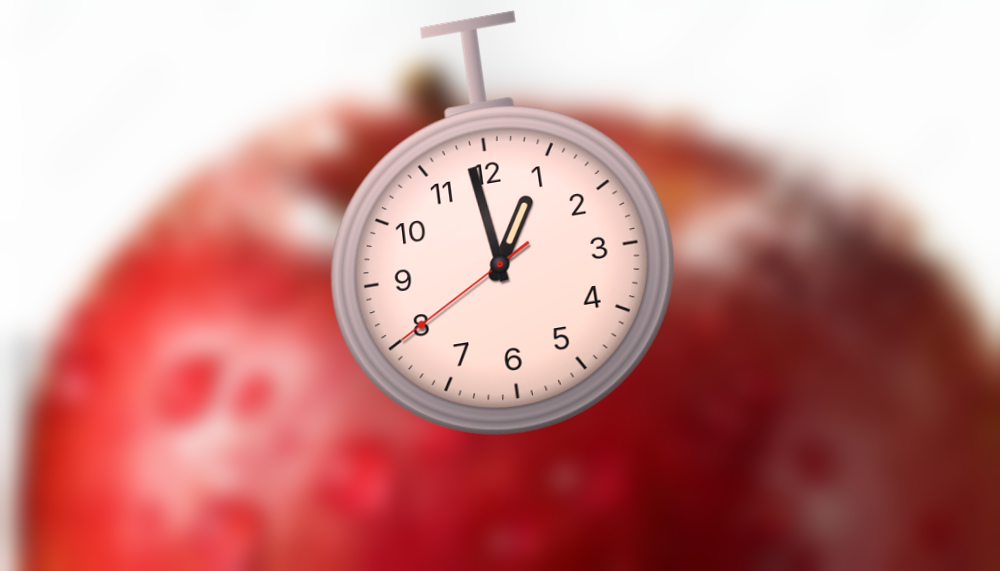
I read 12.58.40
